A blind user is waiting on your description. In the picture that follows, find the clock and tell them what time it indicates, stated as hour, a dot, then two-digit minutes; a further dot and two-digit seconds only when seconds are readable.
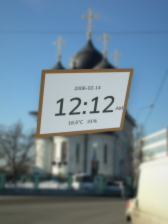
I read 12.12
